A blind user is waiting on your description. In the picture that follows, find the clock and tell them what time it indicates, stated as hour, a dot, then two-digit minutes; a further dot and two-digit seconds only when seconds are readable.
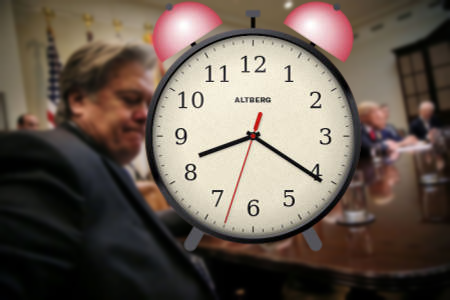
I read 8.20.33
